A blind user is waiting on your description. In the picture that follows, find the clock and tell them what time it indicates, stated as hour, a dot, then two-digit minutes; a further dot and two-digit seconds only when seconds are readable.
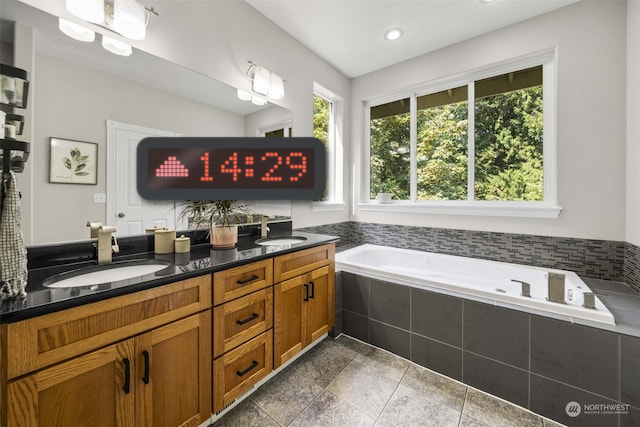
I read 14.29
